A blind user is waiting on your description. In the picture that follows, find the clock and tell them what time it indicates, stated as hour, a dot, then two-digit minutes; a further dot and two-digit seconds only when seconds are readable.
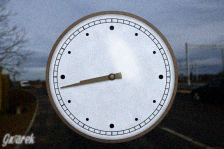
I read 8.43
